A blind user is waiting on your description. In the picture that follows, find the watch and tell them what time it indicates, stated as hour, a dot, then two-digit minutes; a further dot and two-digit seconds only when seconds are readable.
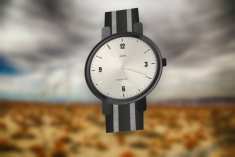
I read 5.19
